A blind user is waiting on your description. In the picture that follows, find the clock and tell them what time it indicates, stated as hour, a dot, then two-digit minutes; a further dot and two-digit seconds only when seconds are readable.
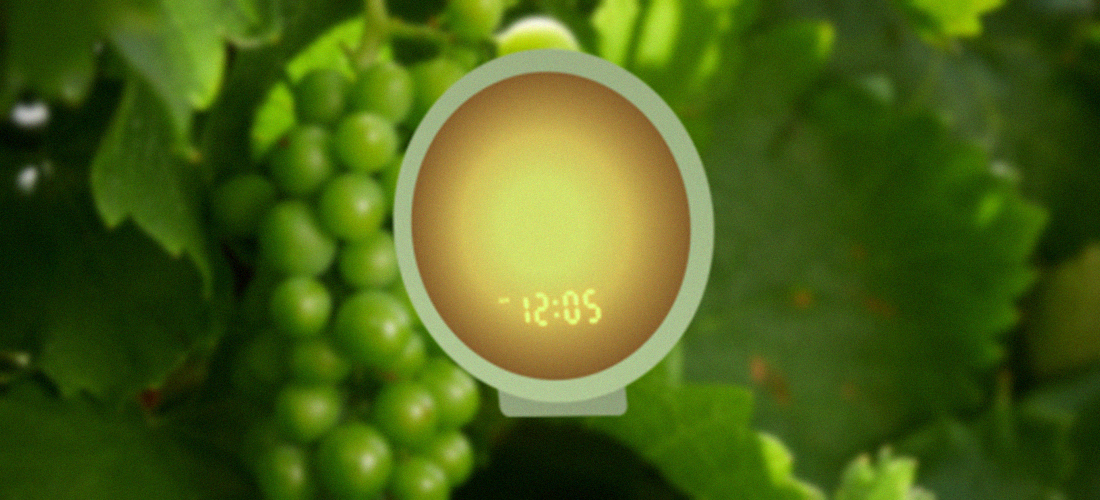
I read 12.05
